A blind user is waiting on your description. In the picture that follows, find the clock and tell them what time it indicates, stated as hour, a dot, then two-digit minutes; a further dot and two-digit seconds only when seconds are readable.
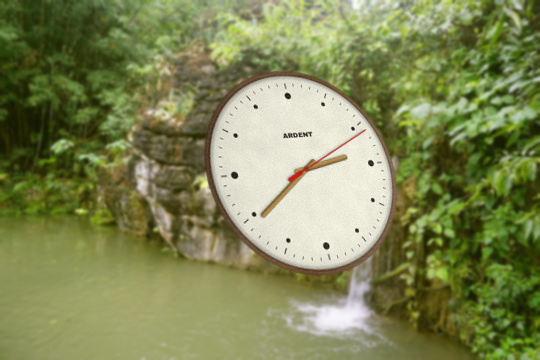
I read 2.39.11
